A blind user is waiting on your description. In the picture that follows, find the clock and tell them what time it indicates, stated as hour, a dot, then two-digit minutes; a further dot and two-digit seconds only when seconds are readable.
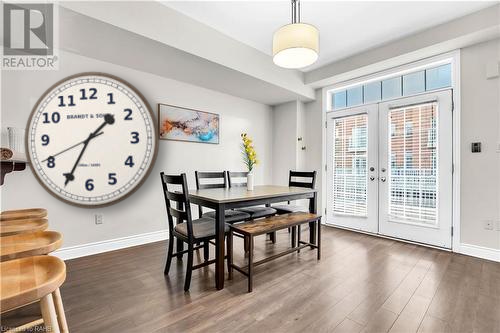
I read 1.34.41
